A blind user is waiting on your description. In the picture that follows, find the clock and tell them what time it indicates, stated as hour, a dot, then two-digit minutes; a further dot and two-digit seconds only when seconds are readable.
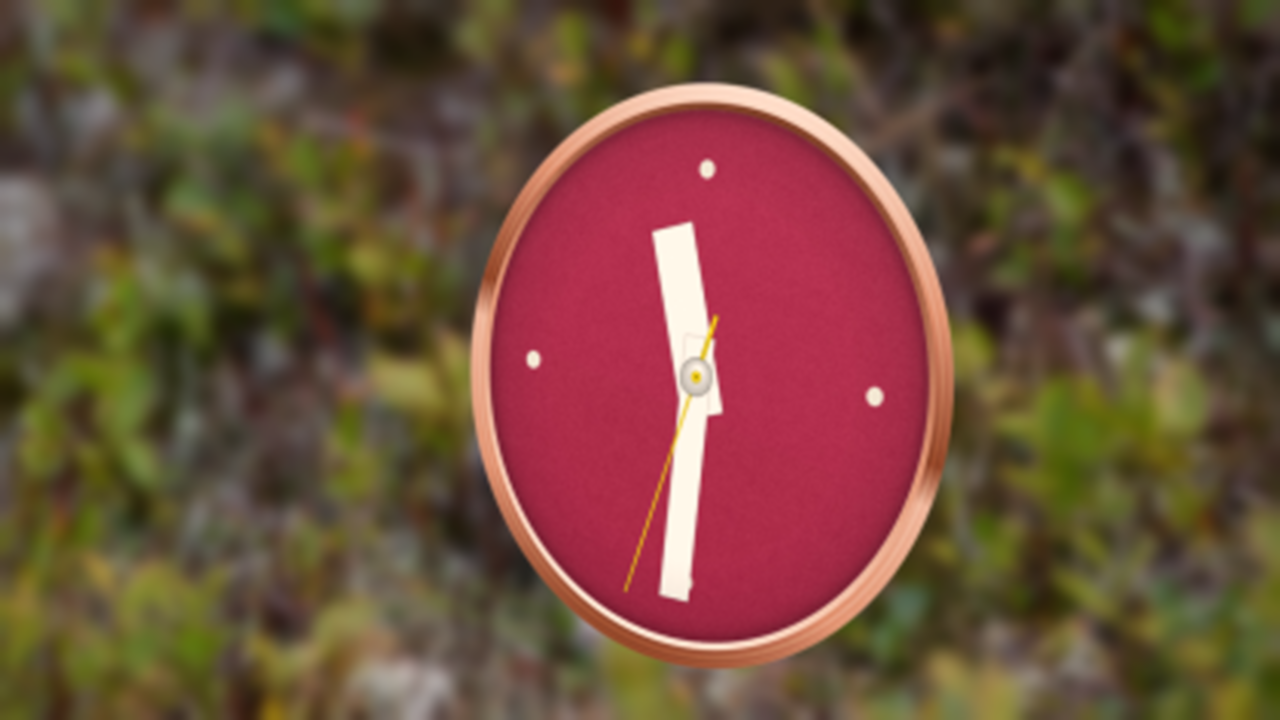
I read 11.30.33
